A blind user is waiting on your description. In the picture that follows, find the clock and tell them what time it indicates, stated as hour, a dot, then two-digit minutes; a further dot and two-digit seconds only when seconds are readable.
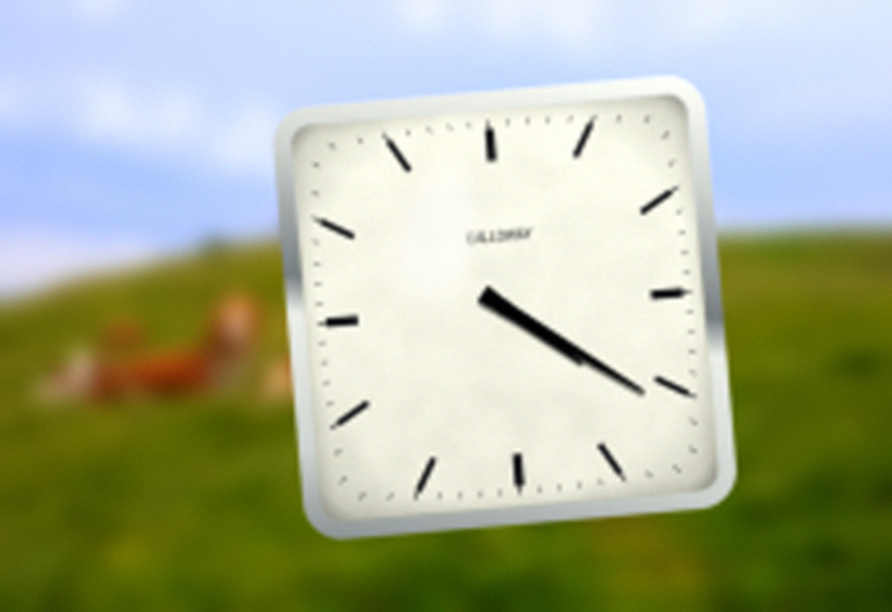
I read 4.21
